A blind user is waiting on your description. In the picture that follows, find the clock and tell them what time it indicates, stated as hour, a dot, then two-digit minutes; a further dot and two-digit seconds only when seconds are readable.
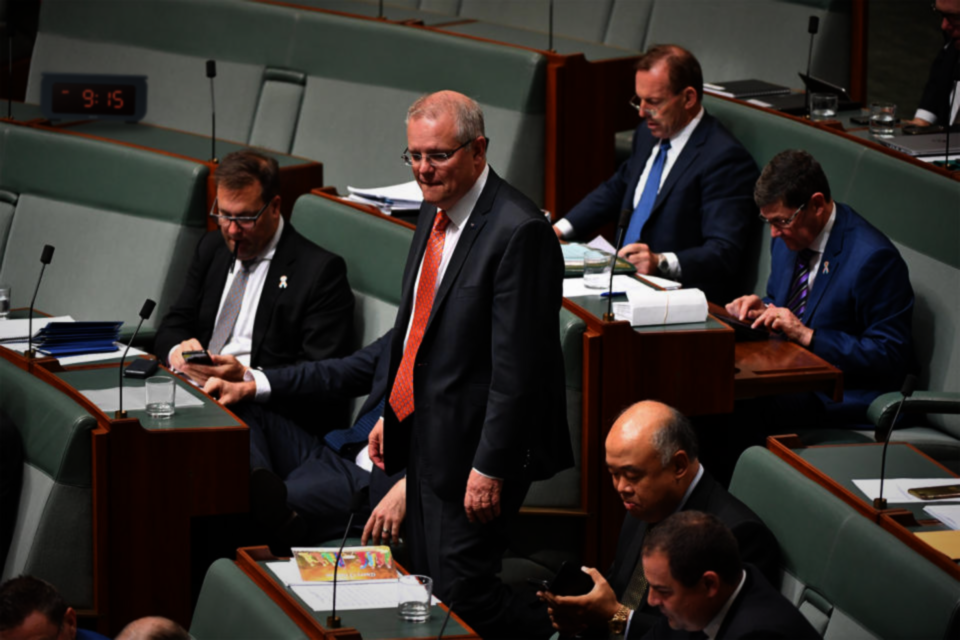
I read 9.15
